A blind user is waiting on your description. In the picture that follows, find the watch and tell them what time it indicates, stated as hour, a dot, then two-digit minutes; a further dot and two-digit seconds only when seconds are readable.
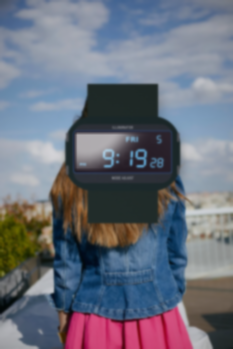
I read 9.19
